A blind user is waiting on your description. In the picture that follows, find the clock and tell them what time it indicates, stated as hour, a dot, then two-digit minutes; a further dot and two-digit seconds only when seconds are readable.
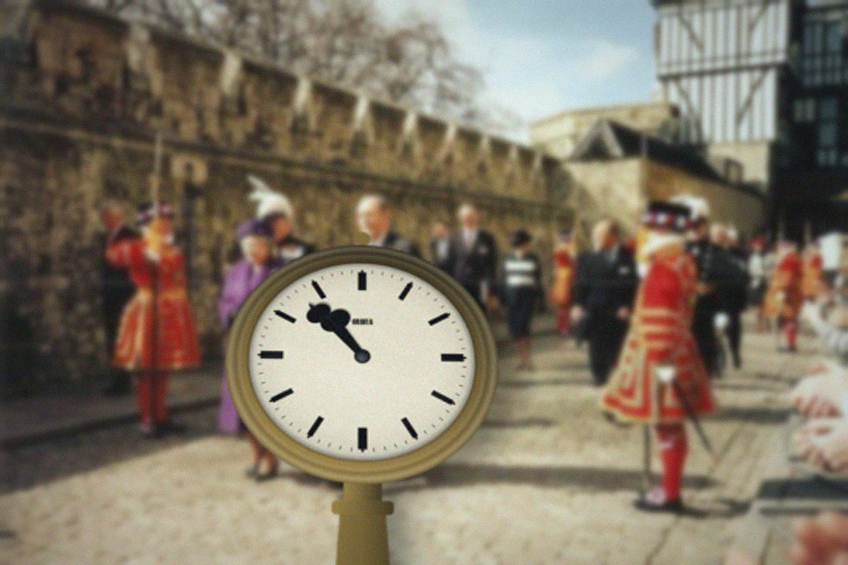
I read 10.53
